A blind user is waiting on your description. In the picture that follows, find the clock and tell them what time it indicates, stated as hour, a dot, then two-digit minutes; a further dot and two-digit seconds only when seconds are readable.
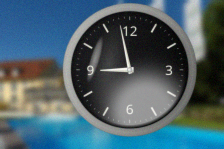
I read 8.58
